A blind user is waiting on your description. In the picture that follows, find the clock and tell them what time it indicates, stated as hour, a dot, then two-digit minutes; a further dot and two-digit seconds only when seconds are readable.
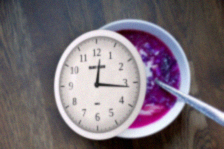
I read 12.16
